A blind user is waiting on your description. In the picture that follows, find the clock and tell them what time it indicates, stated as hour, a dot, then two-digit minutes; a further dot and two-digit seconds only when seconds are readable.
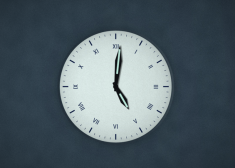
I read 5.01
